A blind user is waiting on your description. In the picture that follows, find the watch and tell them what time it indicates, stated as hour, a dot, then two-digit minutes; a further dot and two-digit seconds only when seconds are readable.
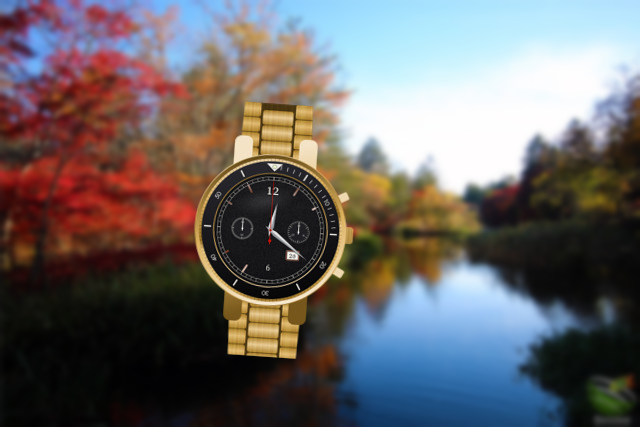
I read 12.21
